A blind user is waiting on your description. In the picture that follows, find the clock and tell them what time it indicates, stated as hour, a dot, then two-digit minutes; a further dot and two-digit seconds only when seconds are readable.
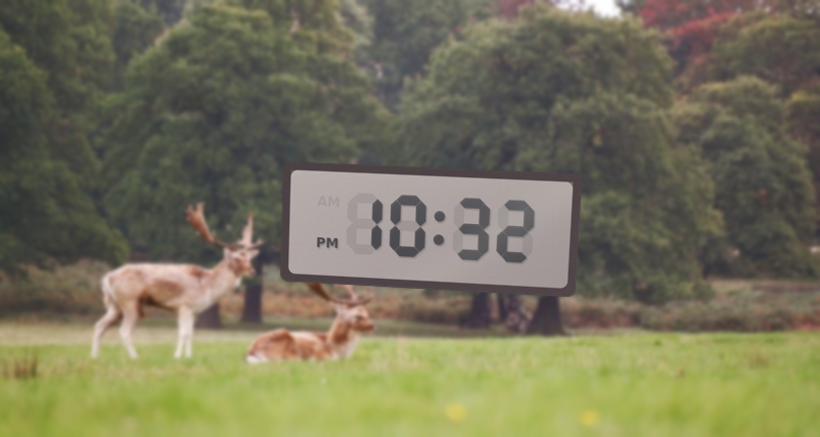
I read 10.32
